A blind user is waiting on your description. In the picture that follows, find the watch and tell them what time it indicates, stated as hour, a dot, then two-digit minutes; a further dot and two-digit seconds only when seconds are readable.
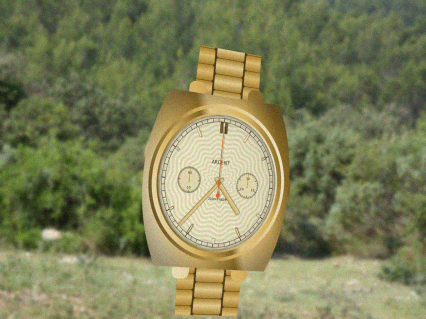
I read 4.37
